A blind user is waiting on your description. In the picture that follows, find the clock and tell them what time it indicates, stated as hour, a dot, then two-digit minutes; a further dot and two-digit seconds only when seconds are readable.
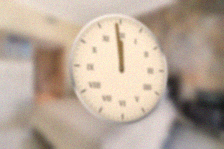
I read 11.59
